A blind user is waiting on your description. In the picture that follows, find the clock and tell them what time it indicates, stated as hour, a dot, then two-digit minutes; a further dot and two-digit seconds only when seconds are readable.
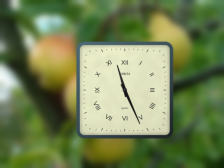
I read 11.26
